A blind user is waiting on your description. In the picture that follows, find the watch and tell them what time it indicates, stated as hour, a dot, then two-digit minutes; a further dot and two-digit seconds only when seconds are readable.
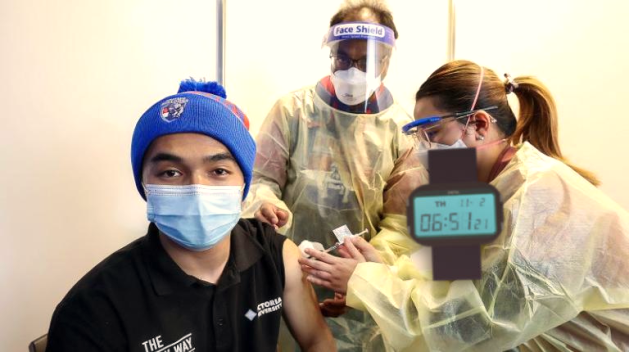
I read 6.51.21
